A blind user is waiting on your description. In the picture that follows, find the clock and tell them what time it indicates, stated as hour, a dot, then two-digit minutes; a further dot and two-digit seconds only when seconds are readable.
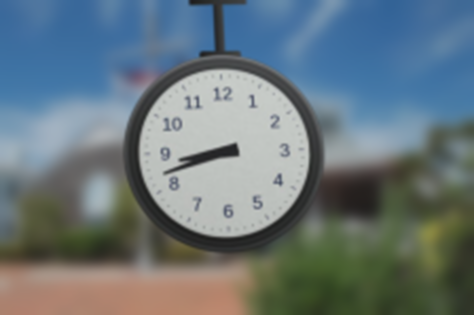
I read 8.42
